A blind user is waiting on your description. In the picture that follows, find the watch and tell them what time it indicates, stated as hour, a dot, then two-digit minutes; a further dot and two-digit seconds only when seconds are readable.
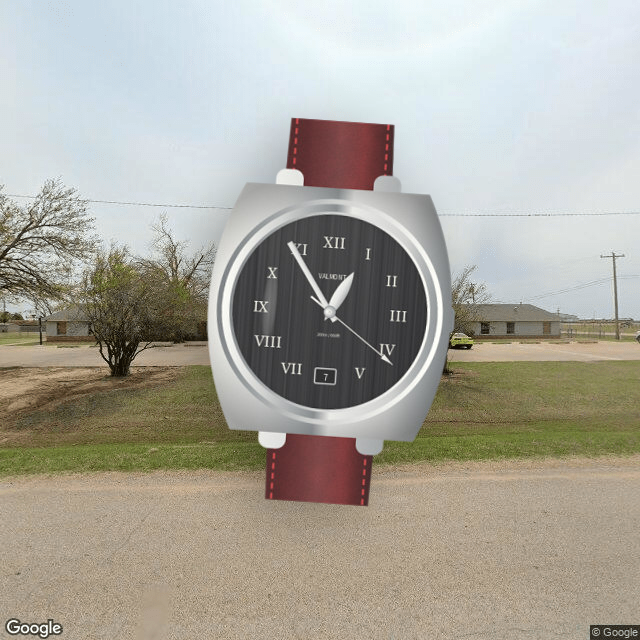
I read 12.54.21
